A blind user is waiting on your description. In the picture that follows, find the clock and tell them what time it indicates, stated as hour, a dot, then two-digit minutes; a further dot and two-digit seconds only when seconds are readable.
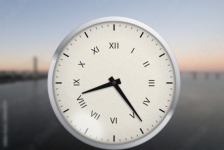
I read 8.24
